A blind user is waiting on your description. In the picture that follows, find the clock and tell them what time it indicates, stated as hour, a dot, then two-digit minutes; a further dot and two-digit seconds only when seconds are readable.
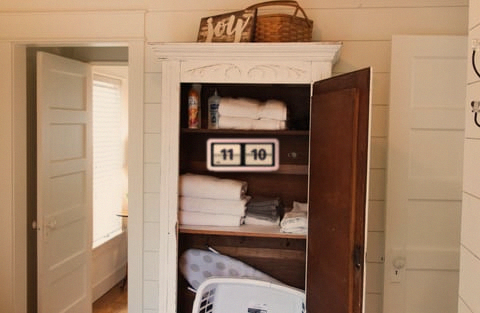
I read 11.10
